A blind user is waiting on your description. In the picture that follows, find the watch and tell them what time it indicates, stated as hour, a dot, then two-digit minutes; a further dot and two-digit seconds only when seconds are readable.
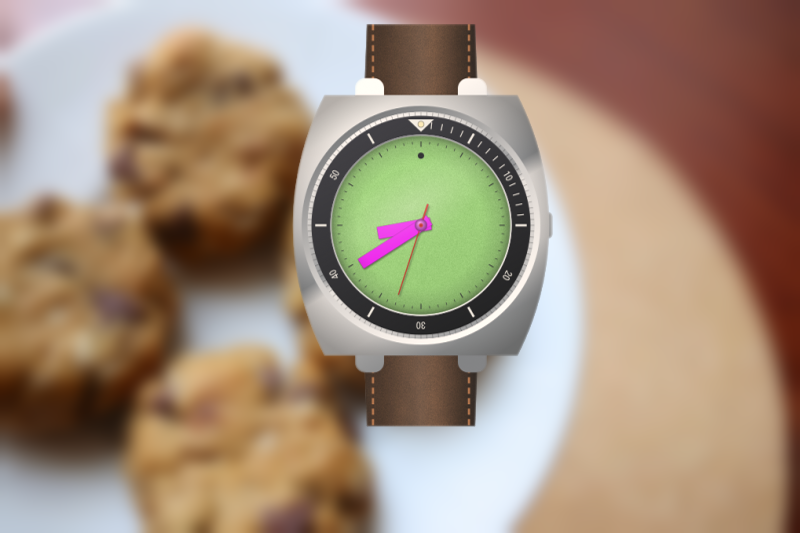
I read 8.39.33
